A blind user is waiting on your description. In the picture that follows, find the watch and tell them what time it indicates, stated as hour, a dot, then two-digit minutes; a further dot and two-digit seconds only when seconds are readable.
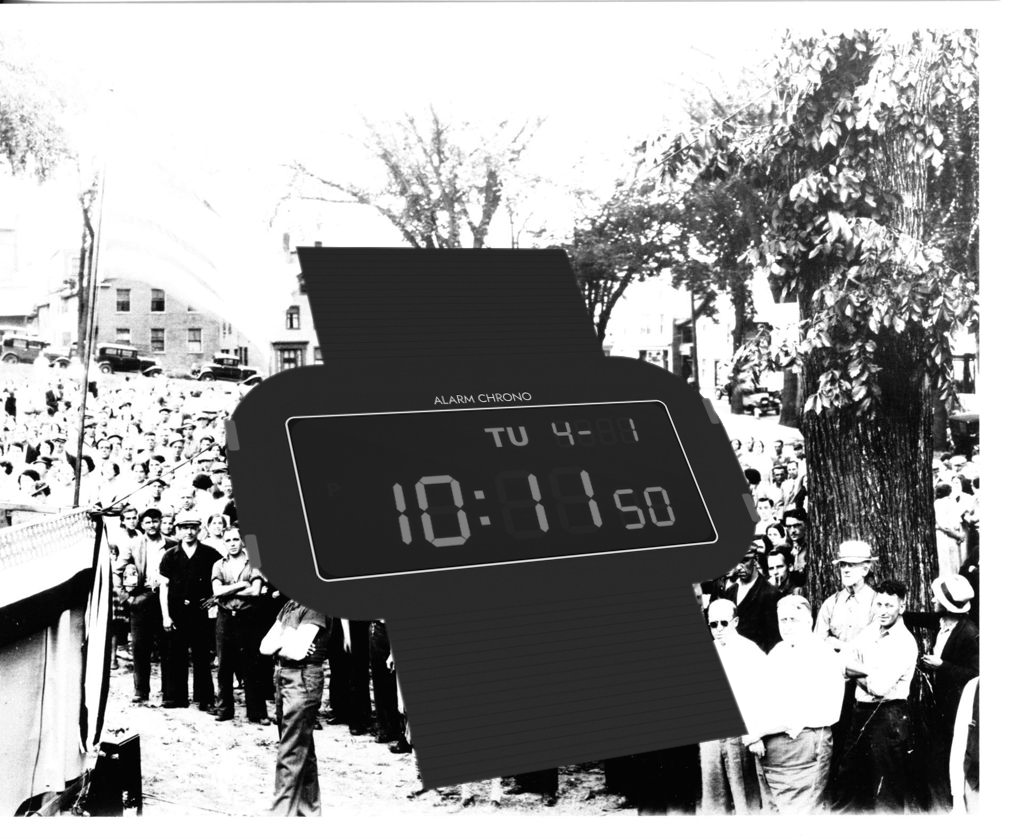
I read 10.11.50
